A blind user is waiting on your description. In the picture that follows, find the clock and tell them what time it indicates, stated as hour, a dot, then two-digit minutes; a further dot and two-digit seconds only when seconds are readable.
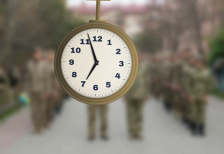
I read 6.57
